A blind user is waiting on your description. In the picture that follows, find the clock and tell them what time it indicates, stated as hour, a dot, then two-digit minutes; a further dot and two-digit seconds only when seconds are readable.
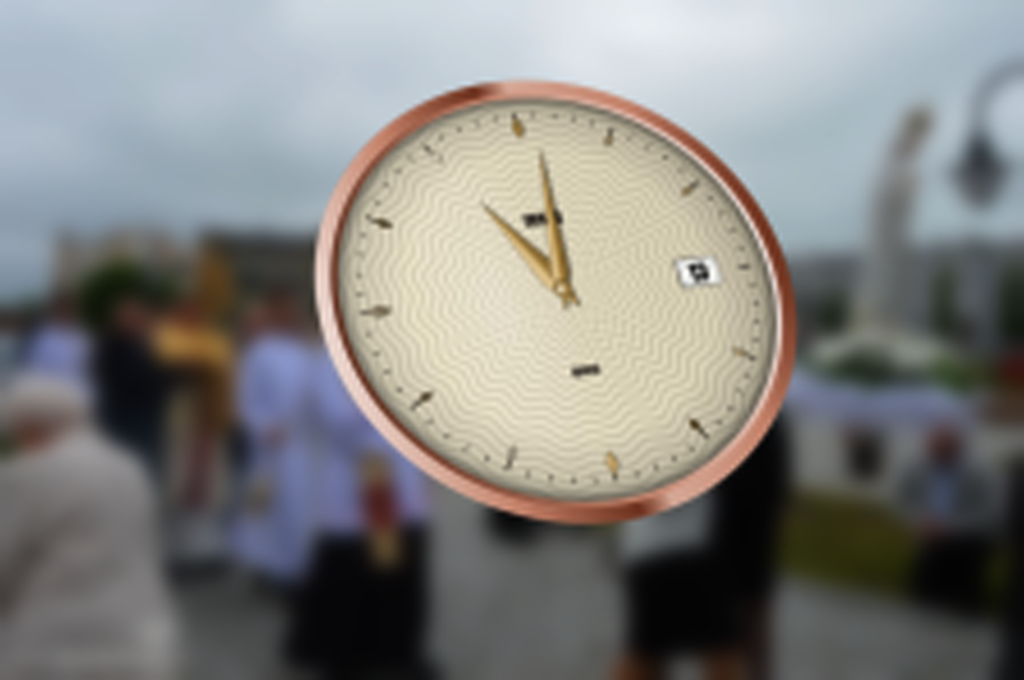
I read 11.01
